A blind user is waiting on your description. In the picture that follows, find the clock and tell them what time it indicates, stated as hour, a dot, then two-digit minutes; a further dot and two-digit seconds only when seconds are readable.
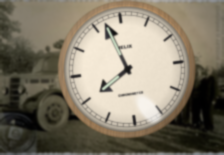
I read 7.57
